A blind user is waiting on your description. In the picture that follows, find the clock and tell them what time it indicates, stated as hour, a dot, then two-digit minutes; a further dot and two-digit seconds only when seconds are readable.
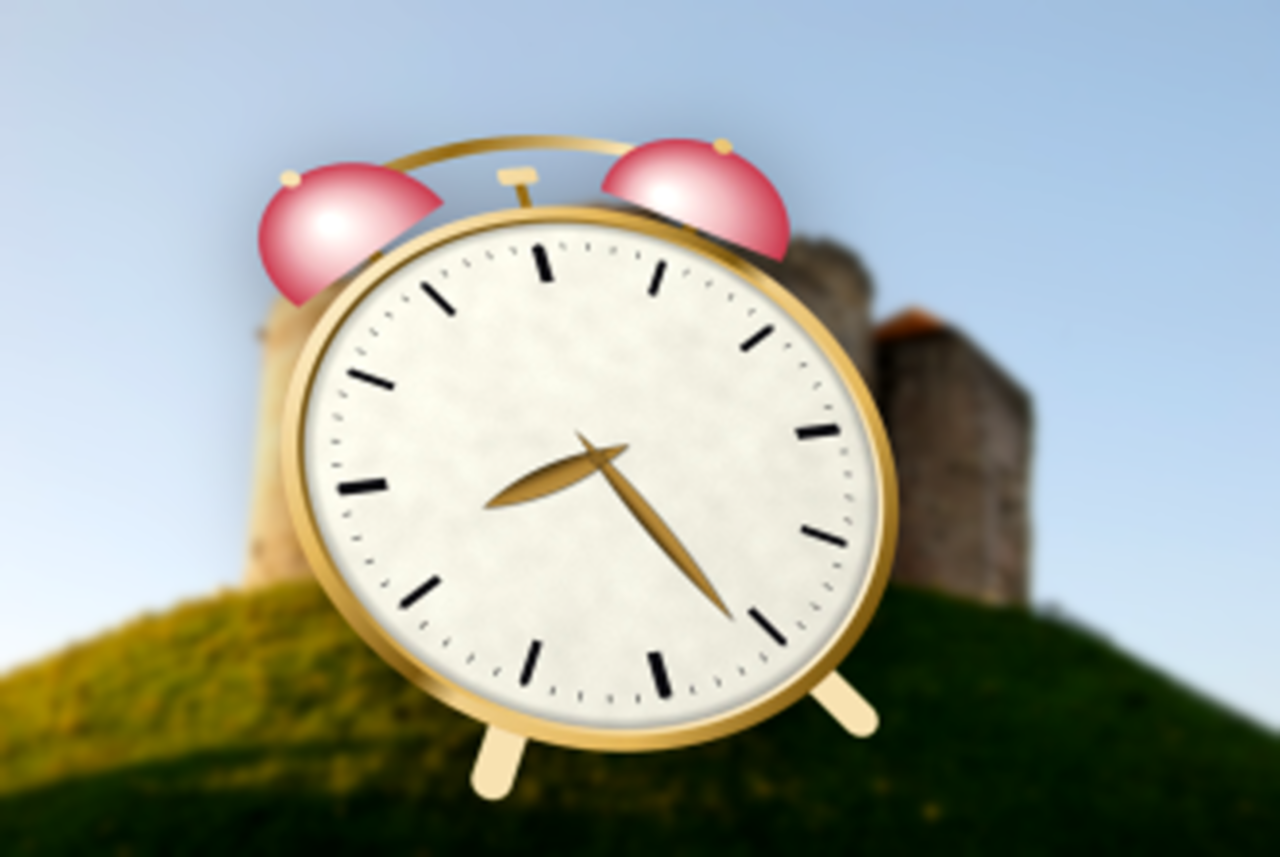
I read 8.26
